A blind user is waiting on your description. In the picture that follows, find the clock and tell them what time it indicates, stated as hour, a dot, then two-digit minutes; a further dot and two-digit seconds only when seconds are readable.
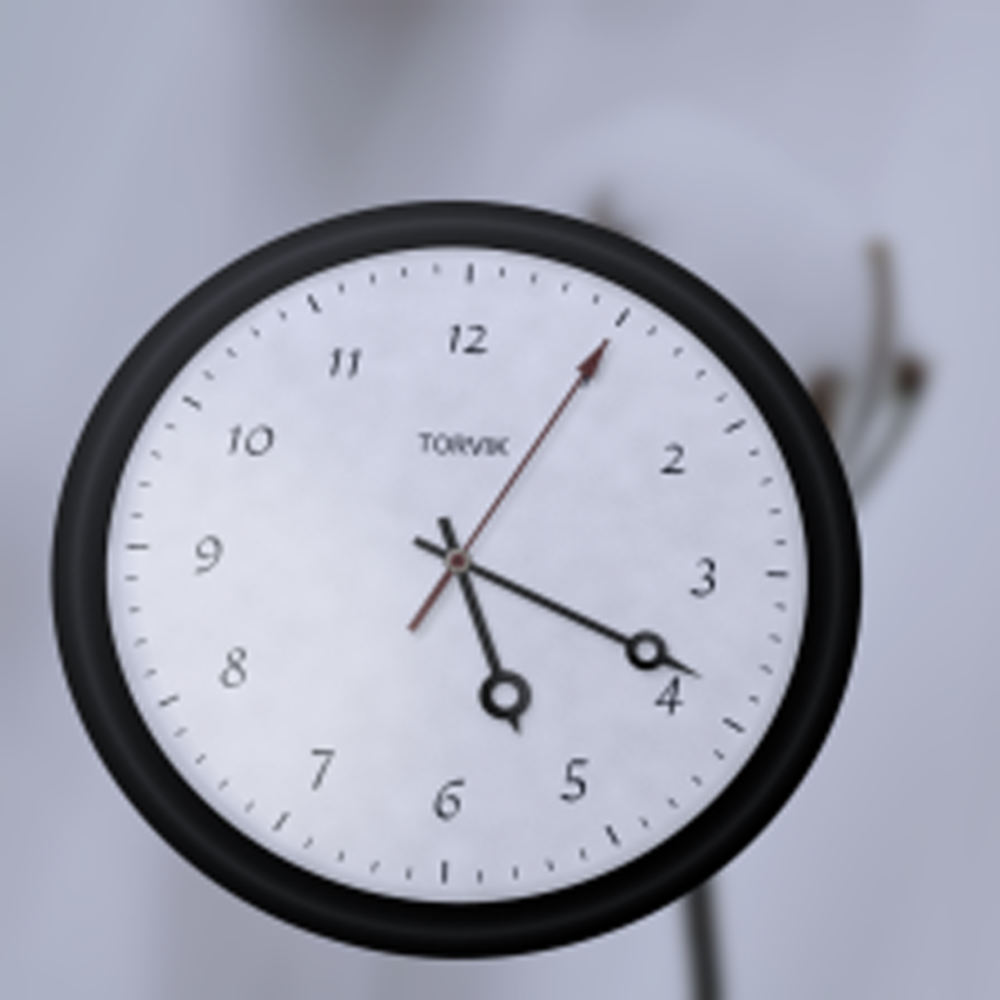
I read 5.19.05
